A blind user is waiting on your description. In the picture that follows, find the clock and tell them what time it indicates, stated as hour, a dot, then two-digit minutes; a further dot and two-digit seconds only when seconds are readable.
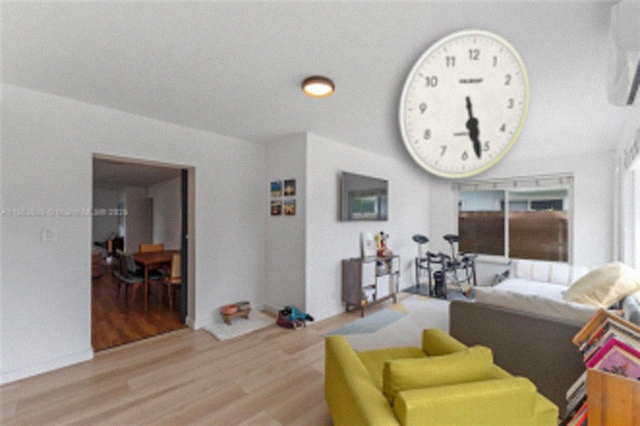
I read 5.27
